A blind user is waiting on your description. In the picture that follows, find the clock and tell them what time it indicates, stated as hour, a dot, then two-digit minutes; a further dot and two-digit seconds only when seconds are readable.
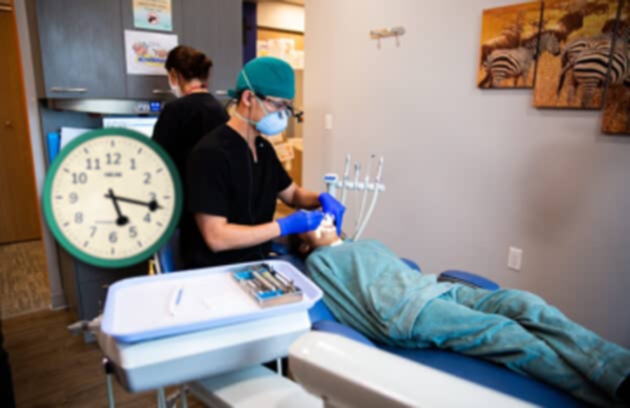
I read 5.17
